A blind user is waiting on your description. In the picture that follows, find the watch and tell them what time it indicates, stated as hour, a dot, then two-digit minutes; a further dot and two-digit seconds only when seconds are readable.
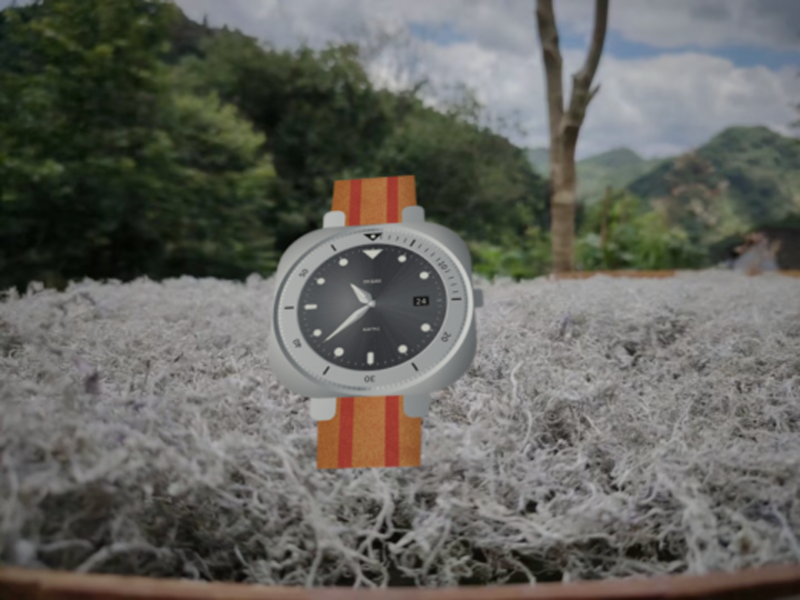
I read 10.38
